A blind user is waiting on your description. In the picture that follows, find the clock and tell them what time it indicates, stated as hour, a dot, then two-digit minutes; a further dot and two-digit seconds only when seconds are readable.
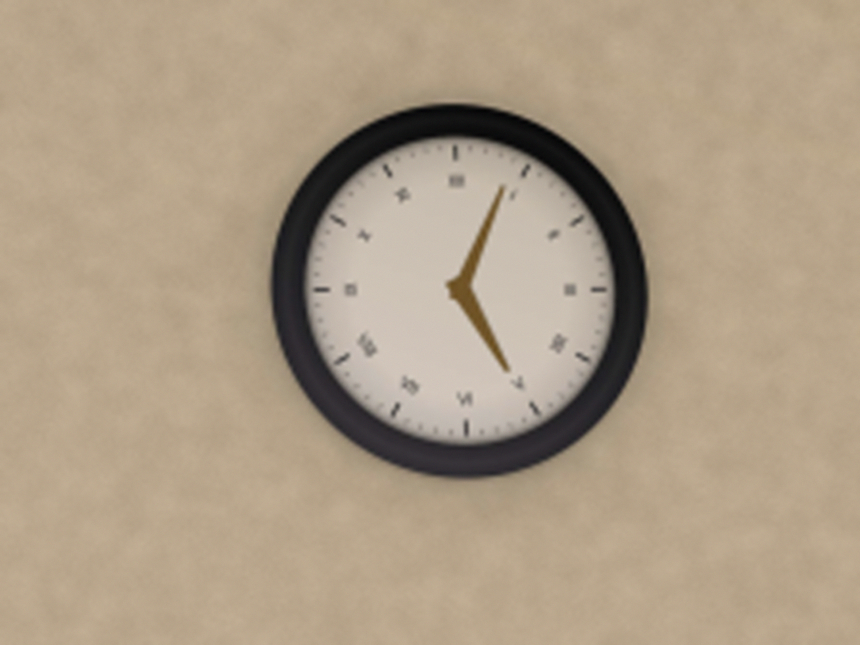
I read 5.04
